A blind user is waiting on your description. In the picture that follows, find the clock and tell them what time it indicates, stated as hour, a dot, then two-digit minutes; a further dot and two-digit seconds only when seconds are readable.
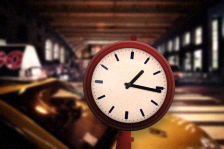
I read 1.16
